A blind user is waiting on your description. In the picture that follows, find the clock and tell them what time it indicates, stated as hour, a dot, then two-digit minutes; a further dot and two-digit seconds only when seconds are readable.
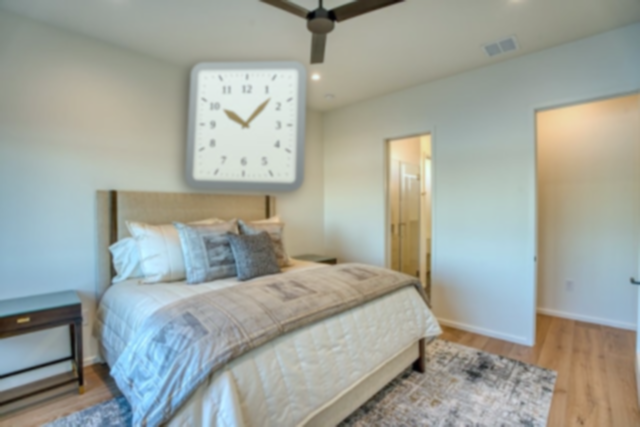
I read 10.07
